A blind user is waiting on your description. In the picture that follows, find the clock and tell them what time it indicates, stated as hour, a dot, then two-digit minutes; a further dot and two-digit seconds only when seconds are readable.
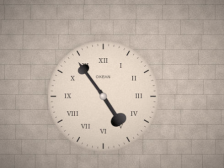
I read 4.54
